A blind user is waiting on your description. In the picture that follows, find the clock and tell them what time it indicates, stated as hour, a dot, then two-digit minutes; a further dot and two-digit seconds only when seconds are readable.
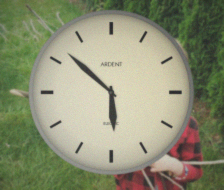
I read 5.52
